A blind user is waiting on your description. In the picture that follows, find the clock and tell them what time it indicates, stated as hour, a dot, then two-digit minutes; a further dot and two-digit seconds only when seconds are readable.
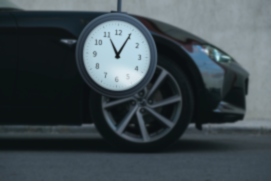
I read 11.05
